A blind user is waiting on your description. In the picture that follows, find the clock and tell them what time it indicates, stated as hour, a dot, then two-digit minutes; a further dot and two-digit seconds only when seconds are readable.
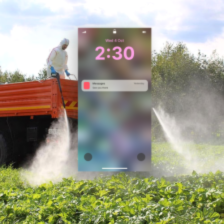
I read 2.30
